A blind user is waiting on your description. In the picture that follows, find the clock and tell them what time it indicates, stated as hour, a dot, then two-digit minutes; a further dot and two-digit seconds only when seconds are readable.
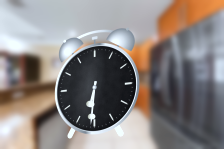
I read 6.31
